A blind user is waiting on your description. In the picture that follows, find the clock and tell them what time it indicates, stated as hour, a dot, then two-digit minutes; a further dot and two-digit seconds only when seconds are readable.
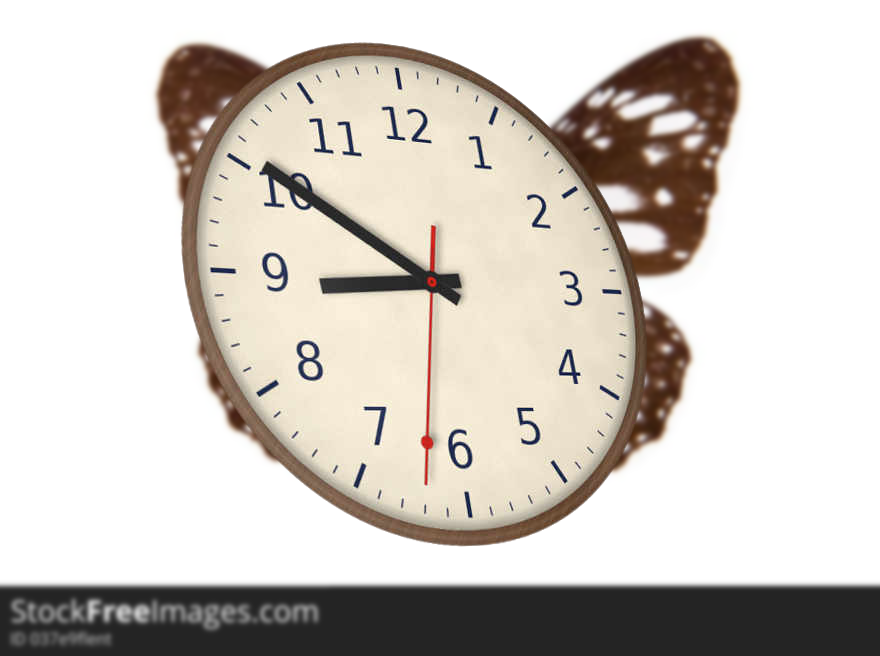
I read 8.50.32
